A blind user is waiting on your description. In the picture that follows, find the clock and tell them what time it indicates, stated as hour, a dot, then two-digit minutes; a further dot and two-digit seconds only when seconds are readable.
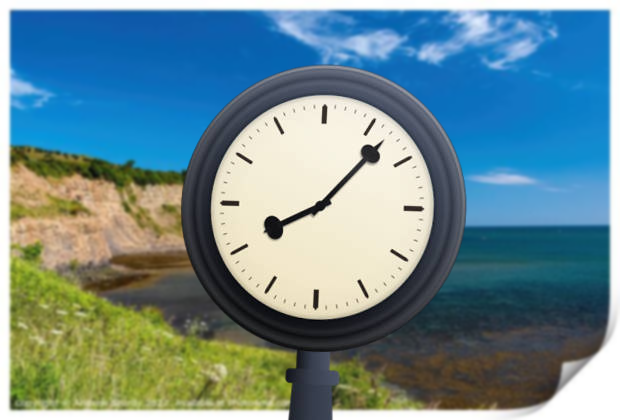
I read 8.07
